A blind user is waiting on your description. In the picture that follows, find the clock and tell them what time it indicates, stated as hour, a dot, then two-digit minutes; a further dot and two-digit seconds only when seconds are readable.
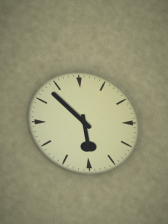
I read 5.53
